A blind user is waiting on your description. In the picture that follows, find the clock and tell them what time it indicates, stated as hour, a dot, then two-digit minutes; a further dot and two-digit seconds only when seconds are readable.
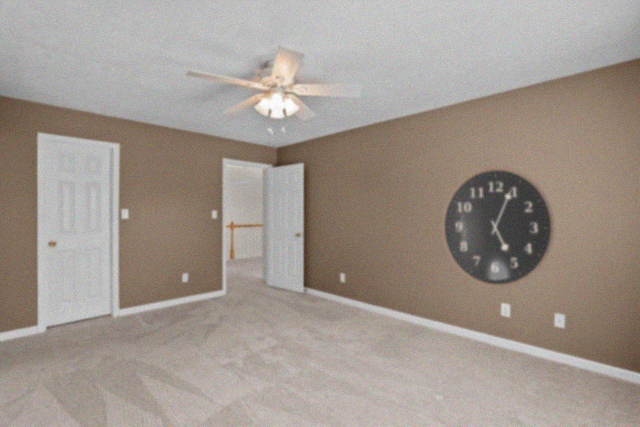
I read 5.04
